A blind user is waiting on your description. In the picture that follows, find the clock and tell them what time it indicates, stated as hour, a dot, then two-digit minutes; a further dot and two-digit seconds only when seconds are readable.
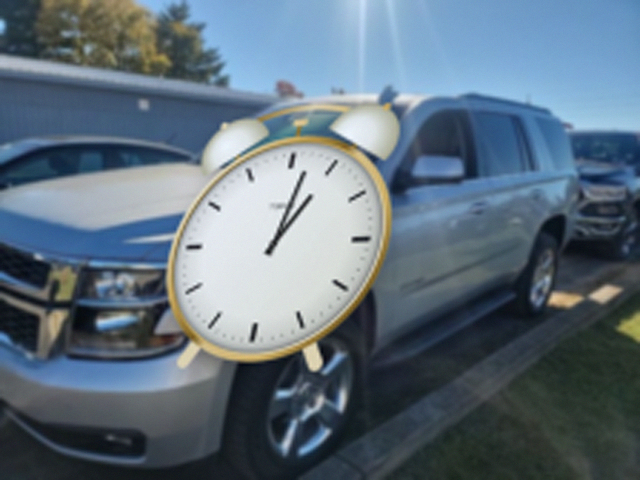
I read 1.02
